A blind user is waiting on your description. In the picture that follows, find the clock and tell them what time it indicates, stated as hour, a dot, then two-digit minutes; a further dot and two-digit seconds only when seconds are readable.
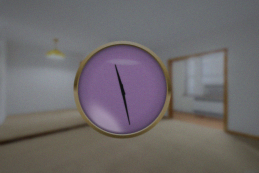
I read 11.28
